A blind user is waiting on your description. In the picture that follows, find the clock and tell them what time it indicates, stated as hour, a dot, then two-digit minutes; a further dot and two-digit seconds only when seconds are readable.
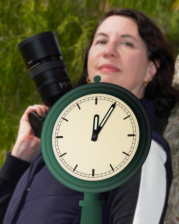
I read 12.05
